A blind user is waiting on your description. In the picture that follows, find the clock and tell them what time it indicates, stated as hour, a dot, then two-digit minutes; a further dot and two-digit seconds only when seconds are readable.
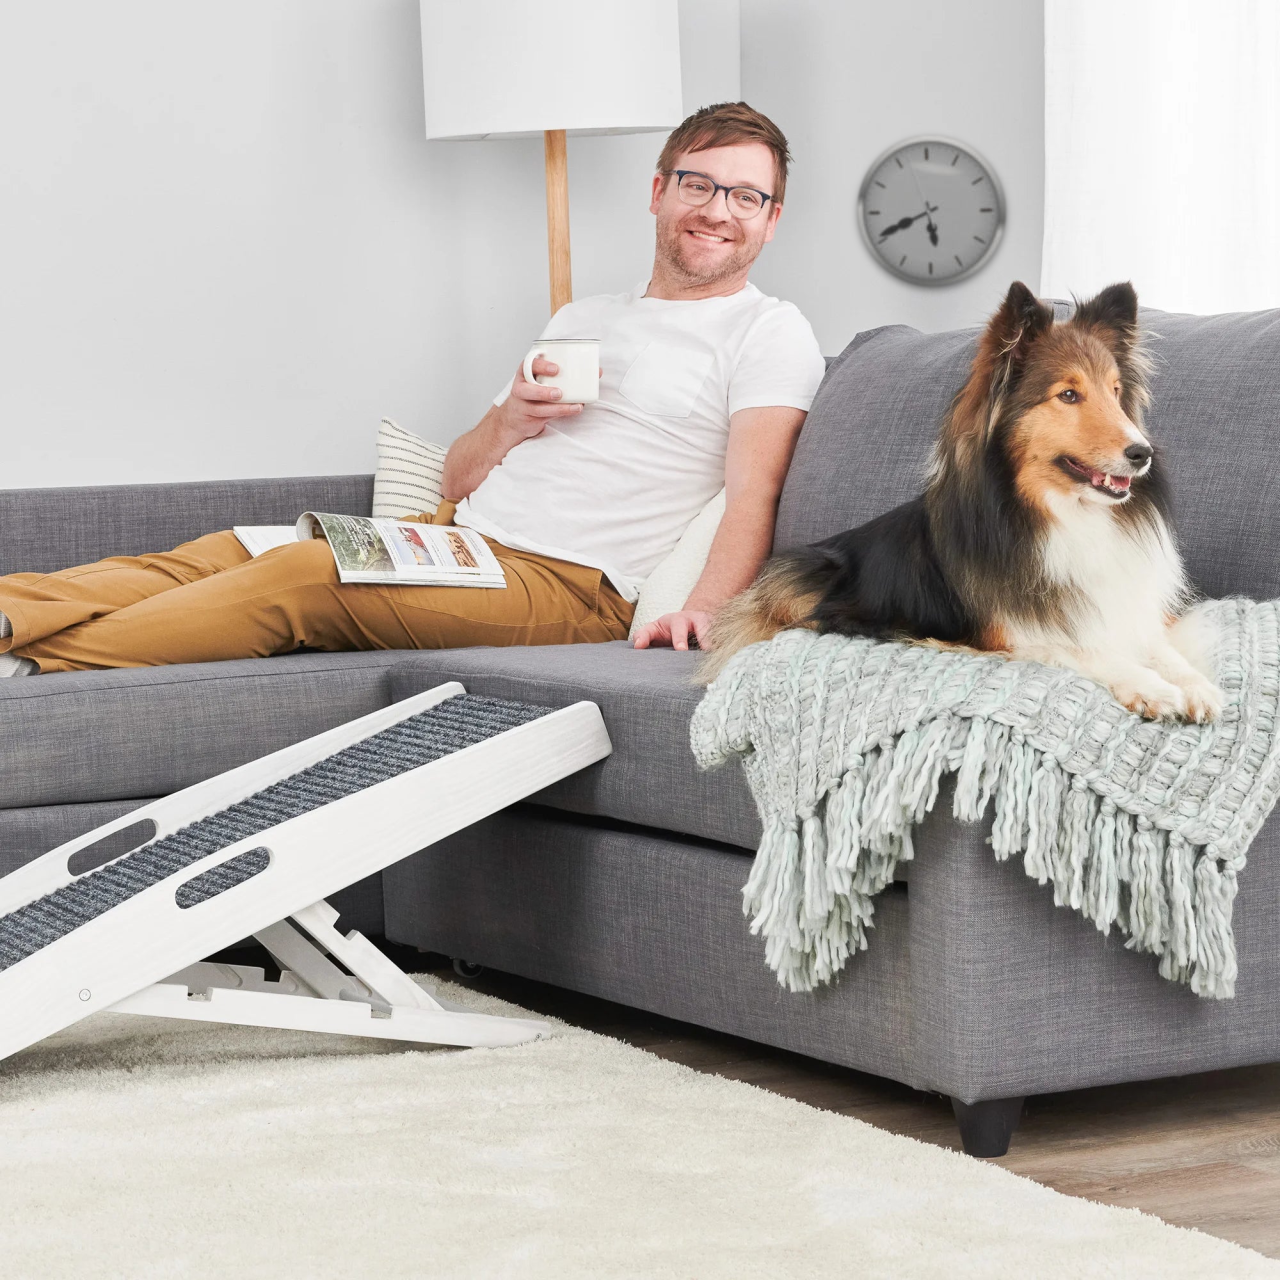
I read 5.40.57
